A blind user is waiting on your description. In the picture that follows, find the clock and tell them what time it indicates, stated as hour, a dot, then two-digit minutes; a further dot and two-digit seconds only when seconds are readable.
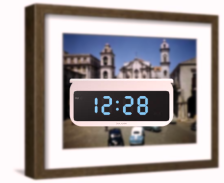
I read 12.28
